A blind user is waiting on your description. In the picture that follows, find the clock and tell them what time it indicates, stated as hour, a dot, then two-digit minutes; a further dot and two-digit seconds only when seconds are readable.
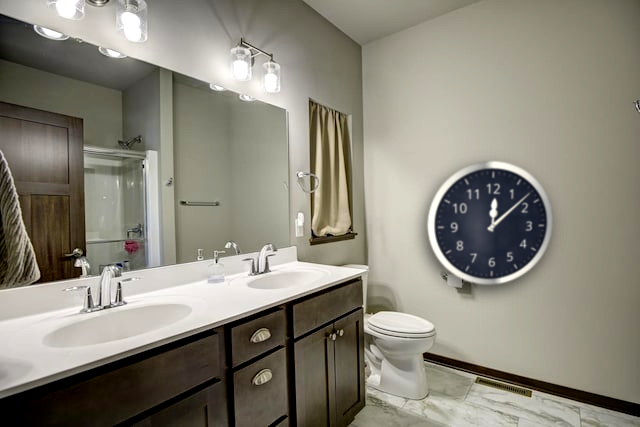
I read 12.08
